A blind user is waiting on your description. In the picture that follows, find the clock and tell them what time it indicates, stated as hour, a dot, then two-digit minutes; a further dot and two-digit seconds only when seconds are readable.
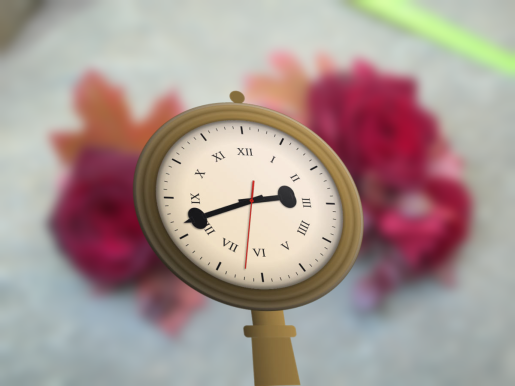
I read 2.41.32
